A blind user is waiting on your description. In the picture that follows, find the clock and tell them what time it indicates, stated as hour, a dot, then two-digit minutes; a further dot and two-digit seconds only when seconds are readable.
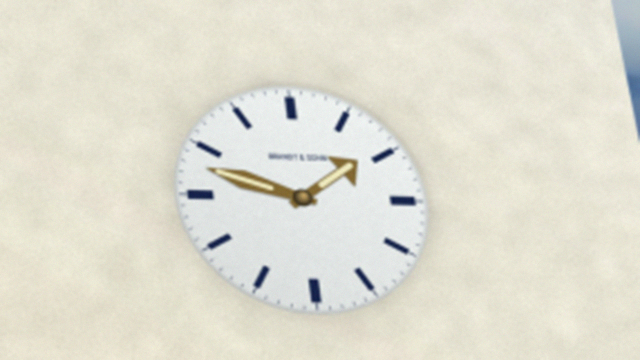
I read 1.48
